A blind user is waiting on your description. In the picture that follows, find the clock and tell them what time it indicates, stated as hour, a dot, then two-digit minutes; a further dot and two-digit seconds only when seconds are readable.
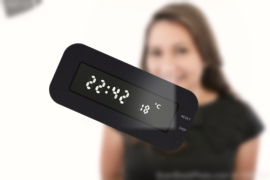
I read 22.42
